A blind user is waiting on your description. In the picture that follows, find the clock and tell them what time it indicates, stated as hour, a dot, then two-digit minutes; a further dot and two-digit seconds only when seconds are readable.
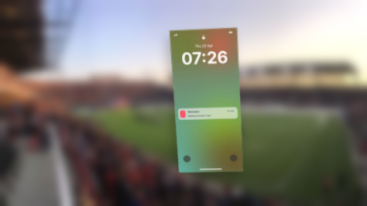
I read 7.26
